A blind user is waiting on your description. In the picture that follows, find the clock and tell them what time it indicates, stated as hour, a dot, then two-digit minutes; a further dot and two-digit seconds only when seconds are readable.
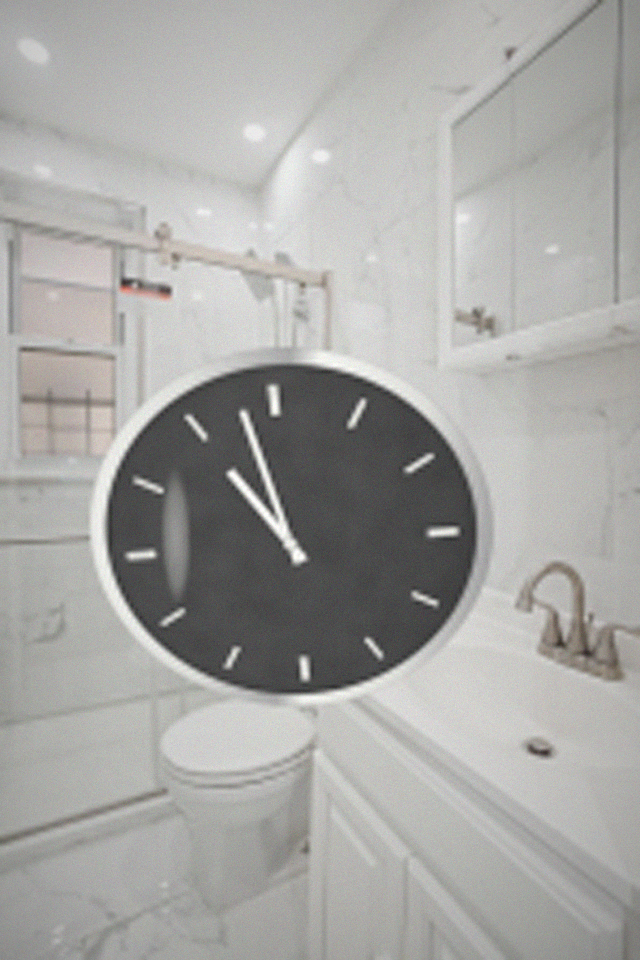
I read 10.58
